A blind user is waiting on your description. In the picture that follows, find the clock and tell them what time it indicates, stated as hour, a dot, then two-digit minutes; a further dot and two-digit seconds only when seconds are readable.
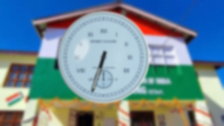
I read 6.33
